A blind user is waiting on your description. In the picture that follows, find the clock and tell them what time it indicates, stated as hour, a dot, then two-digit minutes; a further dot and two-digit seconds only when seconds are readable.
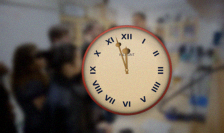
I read 11.57
